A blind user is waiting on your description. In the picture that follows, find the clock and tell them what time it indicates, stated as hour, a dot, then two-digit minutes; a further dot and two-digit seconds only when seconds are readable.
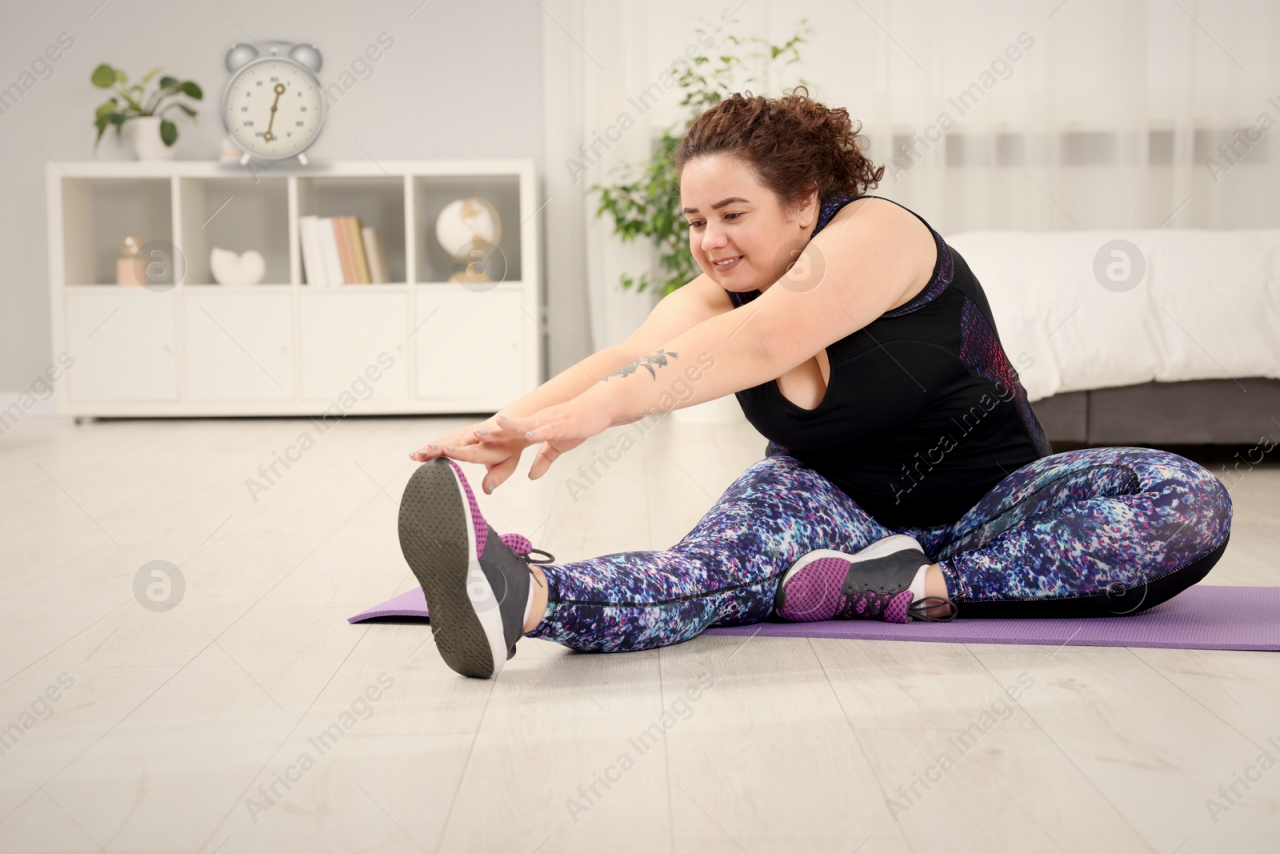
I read 12.32
